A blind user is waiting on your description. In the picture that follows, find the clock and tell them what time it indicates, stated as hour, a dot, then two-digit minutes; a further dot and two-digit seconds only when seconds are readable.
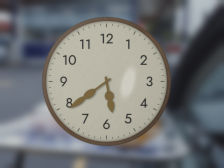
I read 5.39
